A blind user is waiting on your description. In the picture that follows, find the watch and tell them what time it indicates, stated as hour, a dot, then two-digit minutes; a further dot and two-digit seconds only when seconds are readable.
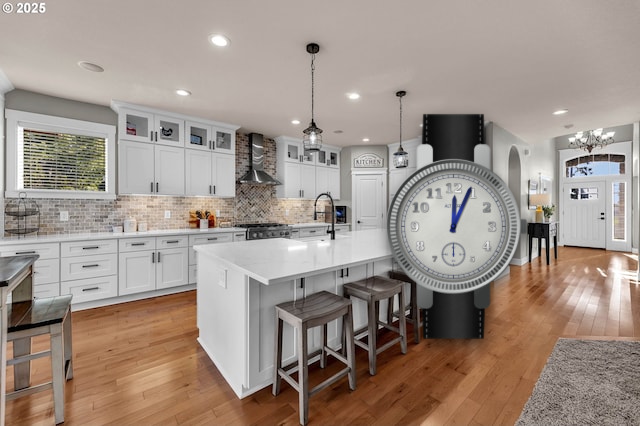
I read 12.04
